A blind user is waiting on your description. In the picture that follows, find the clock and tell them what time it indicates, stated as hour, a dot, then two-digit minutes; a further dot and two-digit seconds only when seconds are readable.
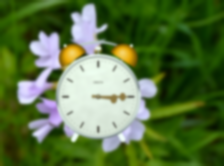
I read 3.15
